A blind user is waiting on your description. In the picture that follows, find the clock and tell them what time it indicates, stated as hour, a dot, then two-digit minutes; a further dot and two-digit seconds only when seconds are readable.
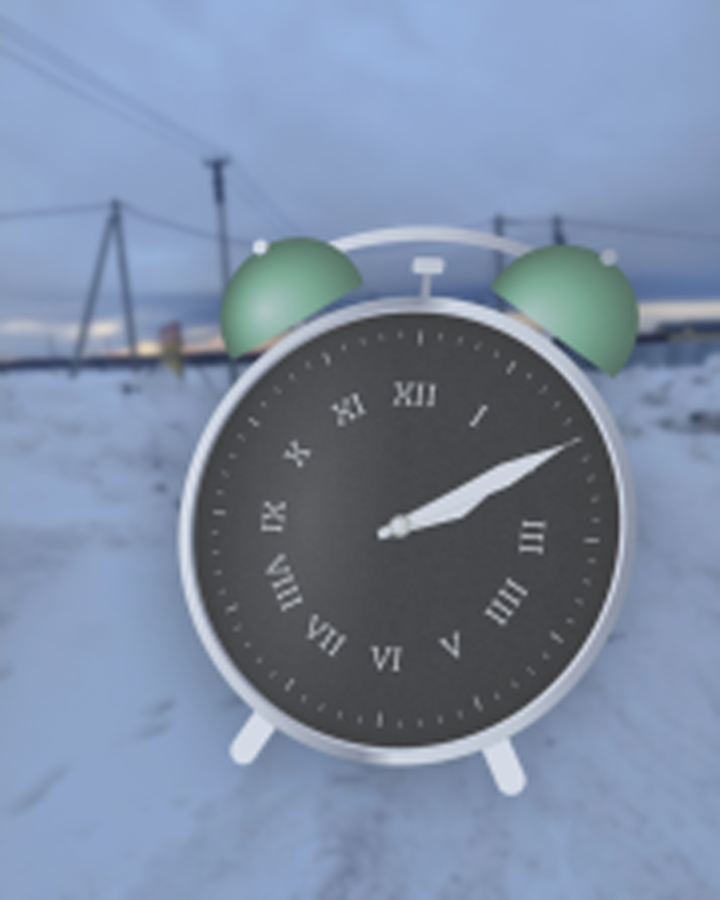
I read 2.10
